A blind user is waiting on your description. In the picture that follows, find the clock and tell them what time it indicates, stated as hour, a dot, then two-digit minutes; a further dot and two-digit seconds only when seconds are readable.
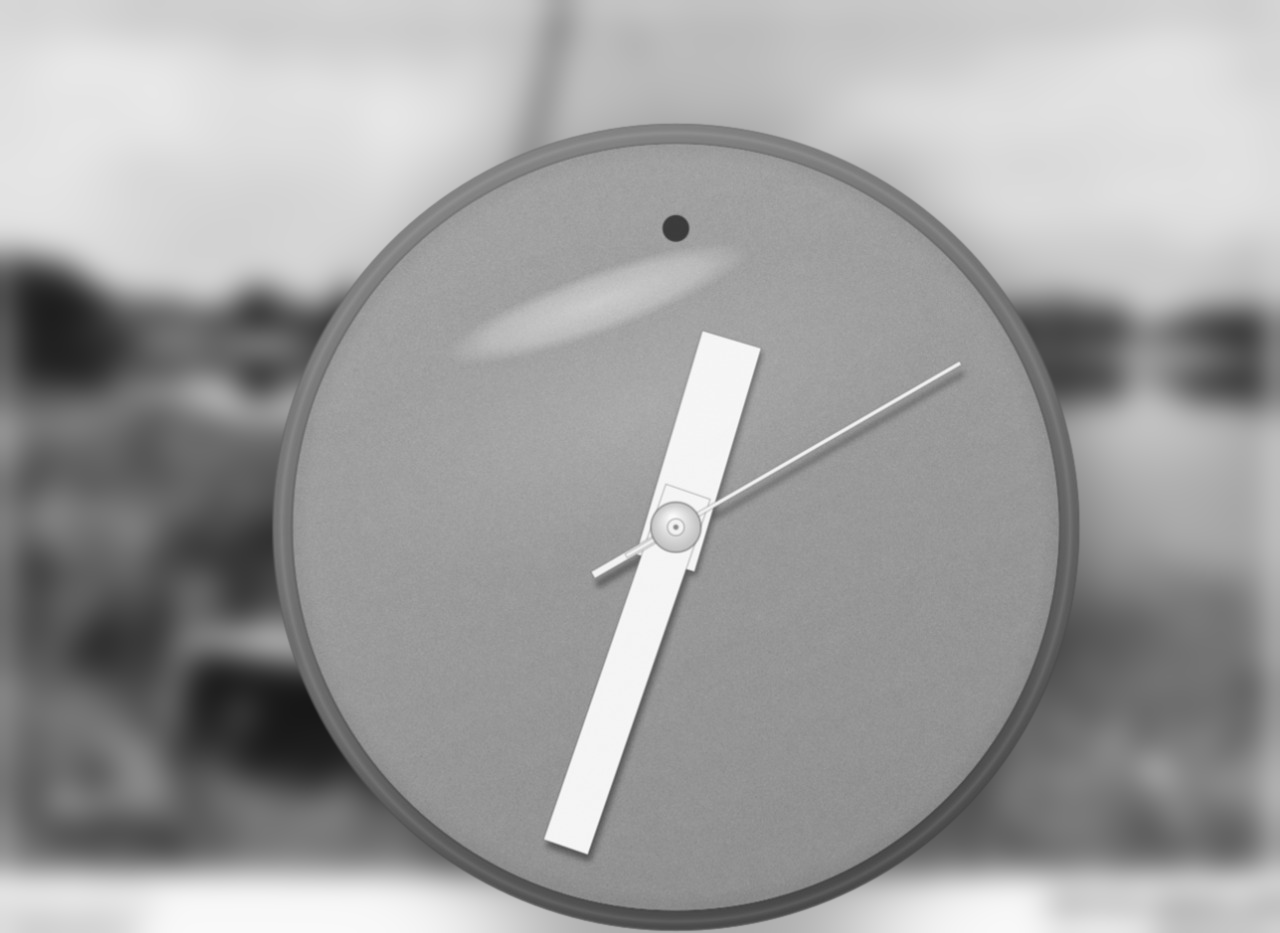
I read 12.33.10
